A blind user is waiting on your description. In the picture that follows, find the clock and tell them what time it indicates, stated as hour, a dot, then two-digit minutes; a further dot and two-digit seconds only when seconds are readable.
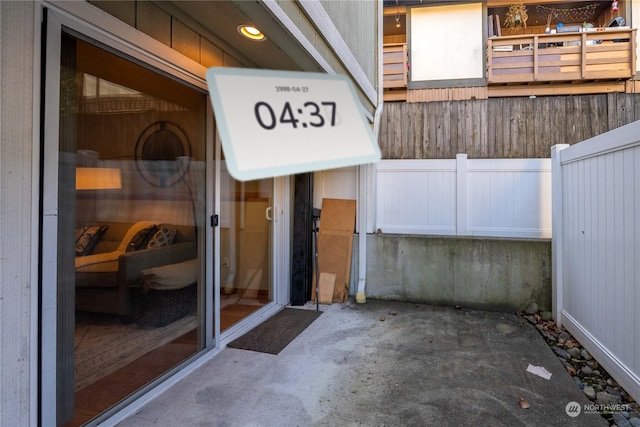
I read 4.37
